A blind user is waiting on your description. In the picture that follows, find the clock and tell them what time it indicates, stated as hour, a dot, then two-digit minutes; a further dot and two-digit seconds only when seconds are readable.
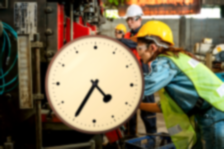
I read 4.35
